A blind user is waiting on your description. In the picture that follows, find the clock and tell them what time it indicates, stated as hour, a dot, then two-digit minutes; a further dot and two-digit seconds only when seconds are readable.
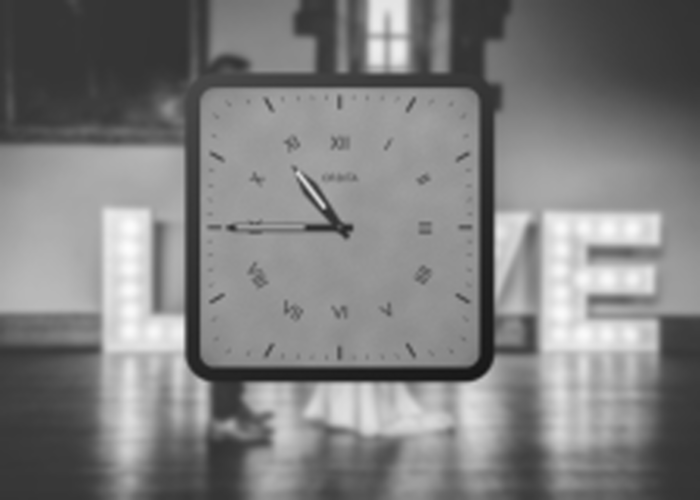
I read 10.45
